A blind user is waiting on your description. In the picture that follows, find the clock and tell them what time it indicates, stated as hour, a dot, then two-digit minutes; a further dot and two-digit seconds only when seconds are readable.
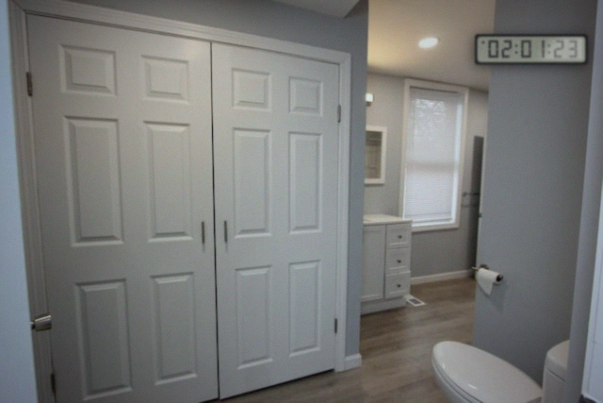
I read 2.01.23
